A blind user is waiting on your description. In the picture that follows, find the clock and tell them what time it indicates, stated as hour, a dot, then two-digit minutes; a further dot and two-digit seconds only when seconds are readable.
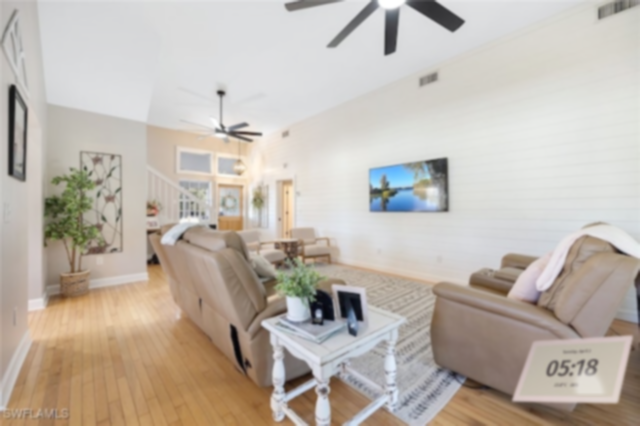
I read 5.18
